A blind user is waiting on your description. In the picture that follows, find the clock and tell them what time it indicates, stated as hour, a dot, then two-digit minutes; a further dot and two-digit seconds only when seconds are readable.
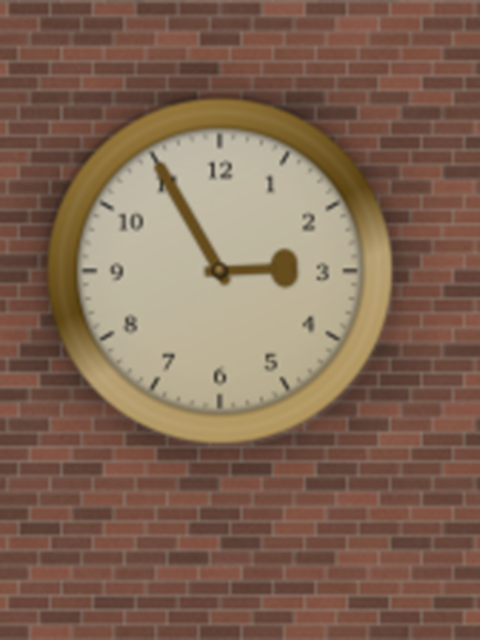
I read 2.55
